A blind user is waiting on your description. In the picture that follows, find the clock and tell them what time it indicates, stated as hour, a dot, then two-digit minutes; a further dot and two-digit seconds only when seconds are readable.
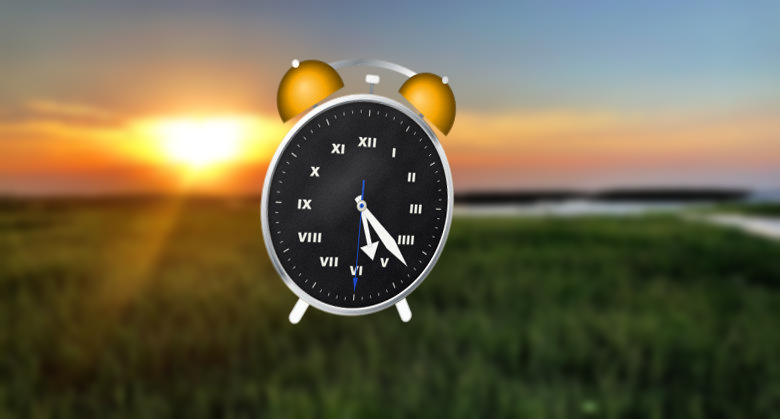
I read 5.22.30
